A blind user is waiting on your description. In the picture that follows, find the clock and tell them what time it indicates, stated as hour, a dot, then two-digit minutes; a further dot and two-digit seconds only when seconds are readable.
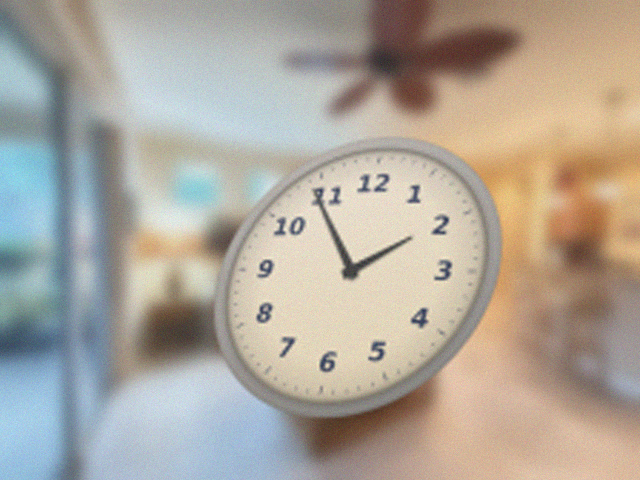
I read 1.54
